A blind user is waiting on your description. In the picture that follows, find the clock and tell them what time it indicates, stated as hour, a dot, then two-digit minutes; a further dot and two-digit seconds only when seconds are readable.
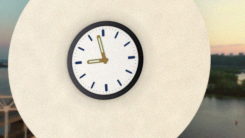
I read 8.58
